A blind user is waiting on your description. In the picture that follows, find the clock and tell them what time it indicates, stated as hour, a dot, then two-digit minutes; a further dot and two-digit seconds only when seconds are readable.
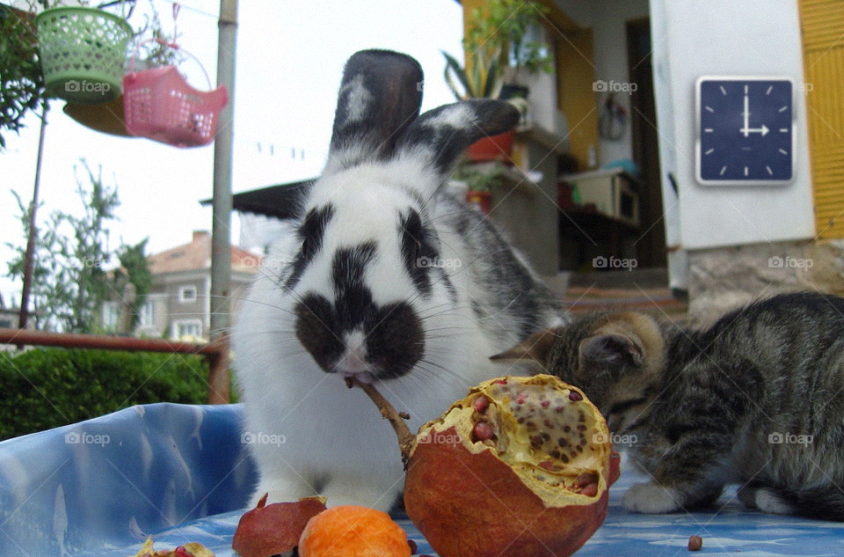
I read 3.00
